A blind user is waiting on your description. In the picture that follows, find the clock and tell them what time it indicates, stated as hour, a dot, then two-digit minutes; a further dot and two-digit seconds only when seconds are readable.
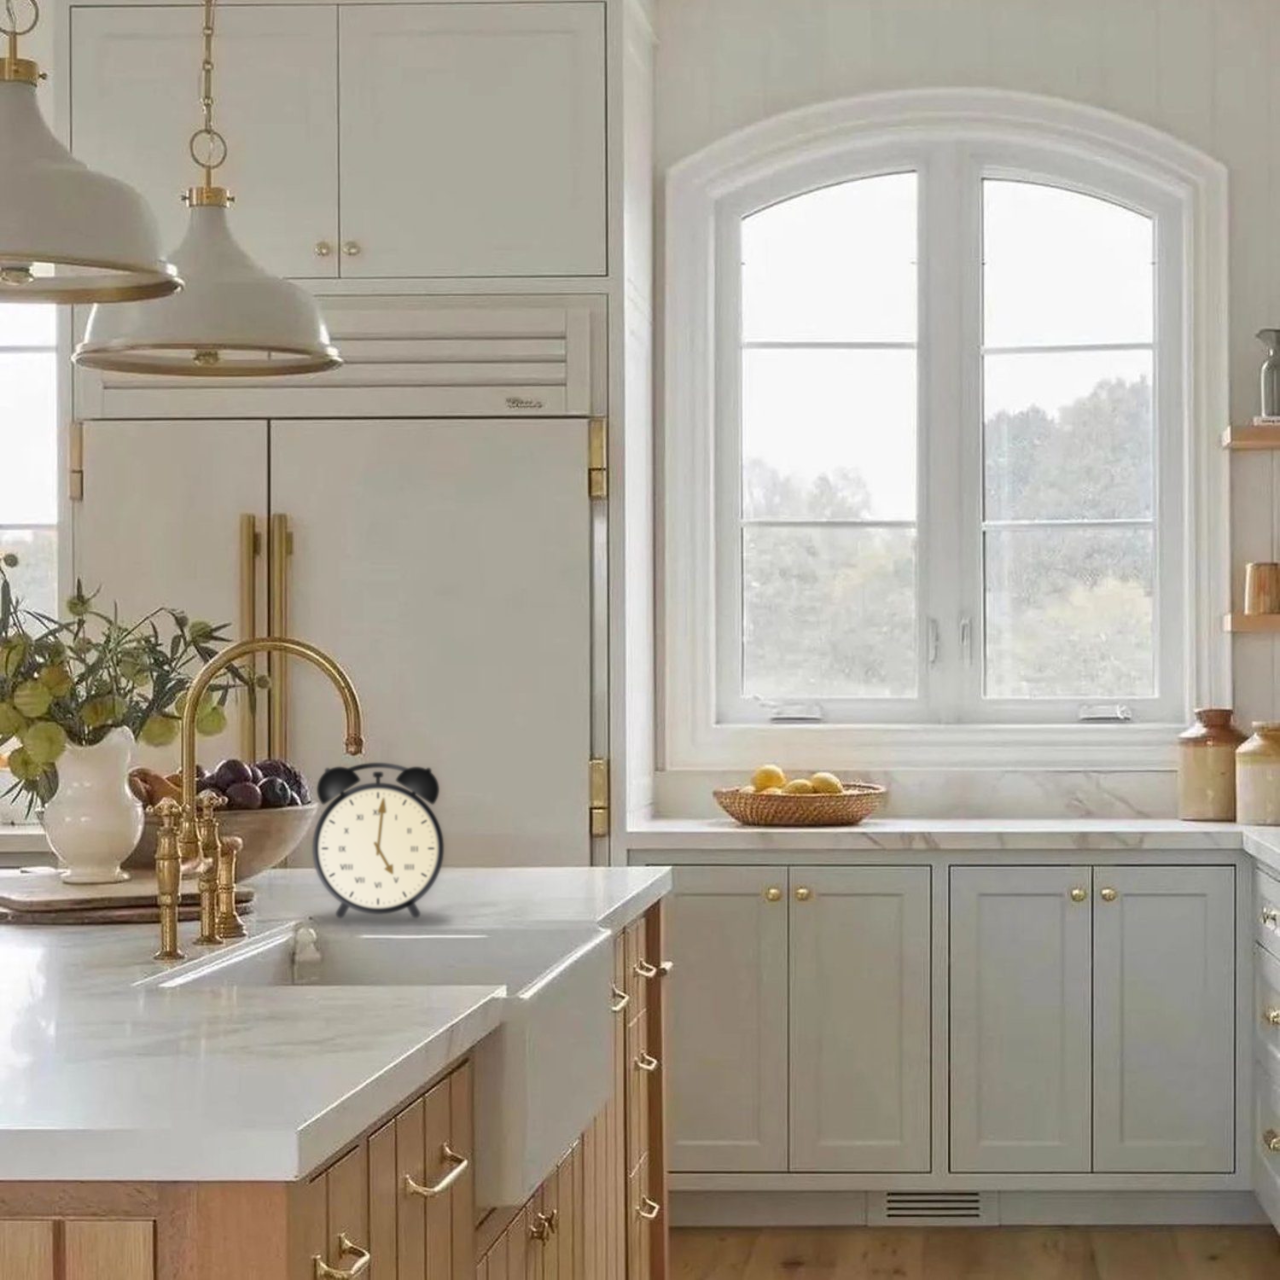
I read 5.01
